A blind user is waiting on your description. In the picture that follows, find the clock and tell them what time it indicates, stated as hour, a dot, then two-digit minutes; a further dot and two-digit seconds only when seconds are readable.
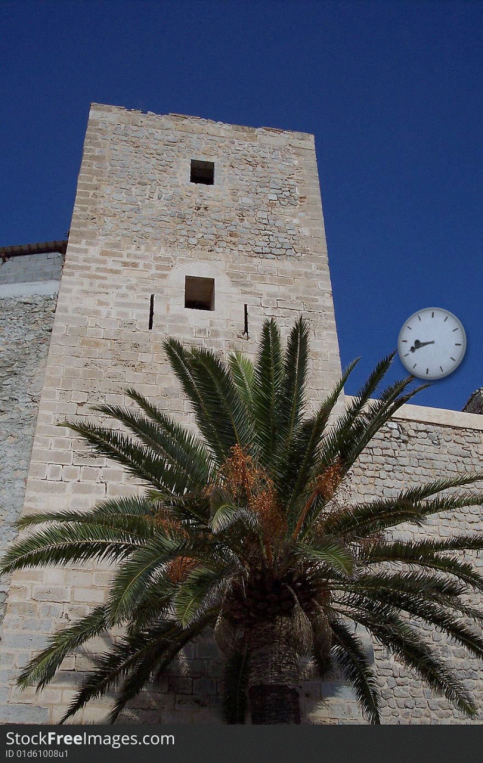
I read 8.41
